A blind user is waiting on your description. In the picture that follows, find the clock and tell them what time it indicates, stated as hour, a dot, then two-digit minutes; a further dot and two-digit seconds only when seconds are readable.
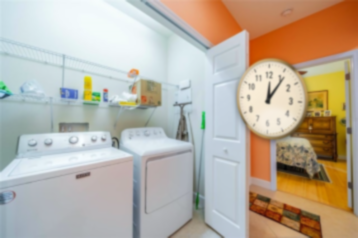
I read 12.06
